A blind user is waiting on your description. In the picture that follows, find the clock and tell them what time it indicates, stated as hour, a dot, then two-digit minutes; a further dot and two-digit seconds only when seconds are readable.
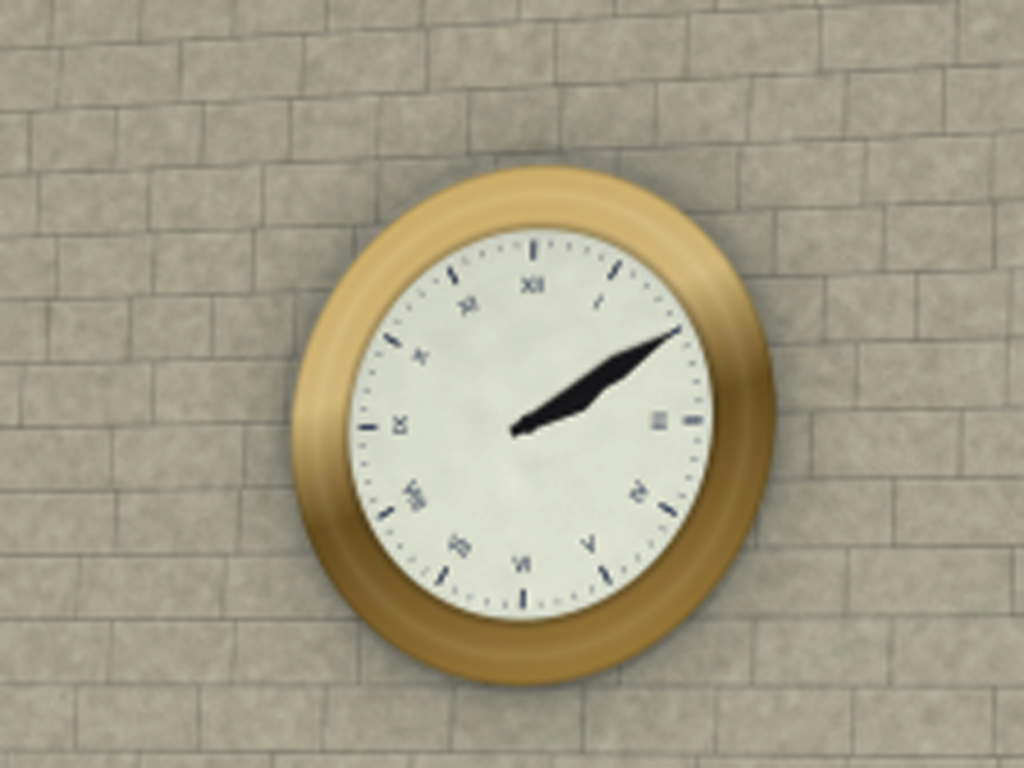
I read 2.10
